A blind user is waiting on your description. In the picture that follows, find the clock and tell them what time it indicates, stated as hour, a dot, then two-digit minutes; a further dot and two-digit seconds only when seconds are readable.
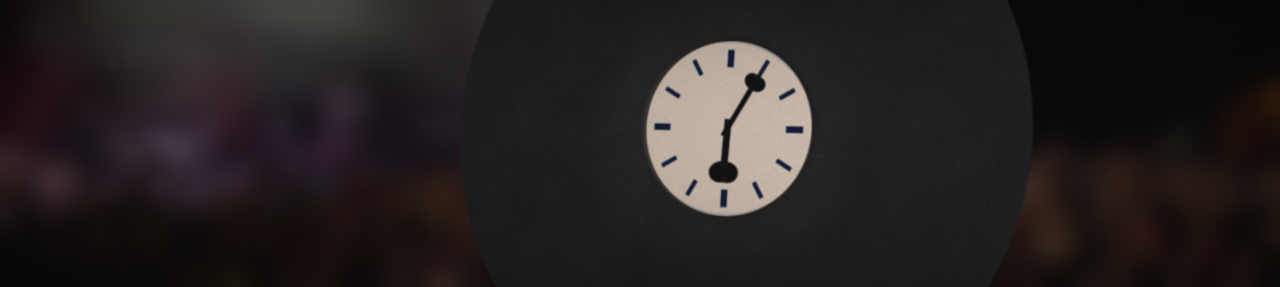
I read 6.05
